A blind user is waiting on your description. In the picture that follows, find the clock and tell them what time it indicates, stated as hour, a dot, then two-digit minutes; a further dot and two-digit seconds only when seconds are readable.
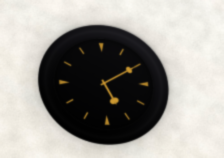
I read 5.10
